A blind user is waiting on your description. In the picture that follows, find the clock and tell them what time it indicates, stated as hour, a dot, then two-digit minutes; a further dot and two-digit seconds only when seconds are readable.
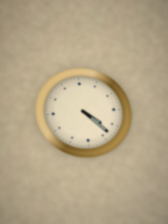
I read 4.23
